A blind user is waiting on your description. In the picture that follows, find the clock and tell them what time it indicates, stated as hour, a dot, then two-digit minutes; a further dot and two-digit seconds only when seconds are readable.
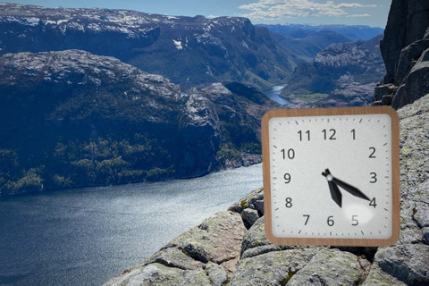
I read 5.20
